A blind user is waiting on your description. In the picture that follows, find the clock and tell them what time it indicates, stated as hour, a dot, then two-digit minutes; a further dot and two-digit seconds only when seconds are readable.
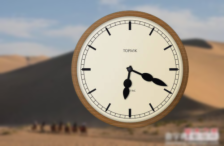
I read 6.19
